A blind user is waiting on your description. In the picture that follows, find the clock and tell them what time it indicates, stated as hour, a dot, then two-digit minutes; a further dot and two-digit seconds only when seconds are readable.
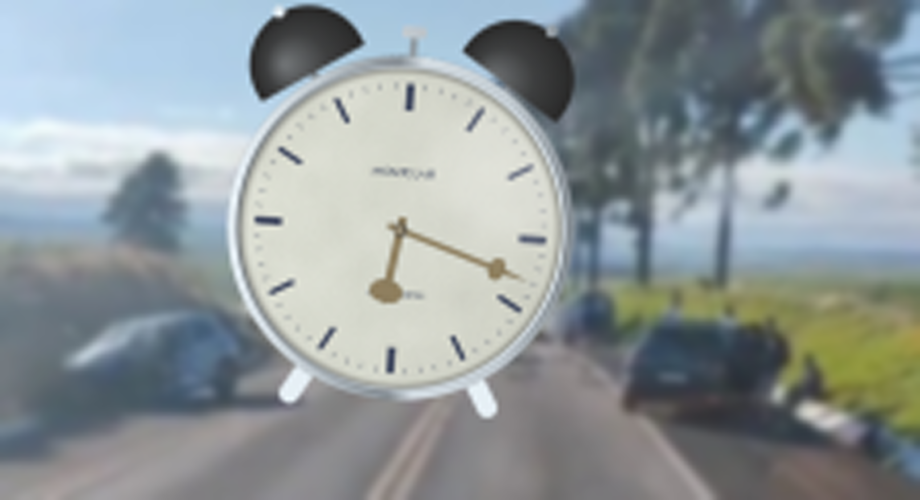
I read 6.18
